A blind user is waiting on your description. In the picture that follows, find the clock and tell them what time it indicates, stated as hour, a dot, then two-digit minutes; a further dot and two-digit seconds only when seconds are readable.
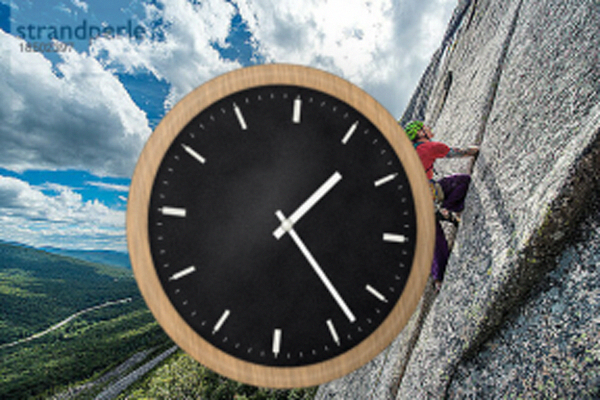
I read 1.23
